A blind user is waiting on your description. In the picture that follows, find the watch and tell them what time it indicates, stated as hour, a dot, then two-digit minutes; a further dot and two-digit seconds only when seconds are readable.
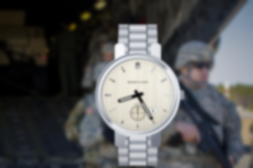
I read 8.25
